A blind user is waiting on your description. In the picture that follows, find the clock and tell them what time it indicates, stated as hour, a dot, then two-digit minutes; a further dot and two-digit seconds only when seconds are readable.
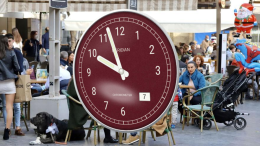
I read 9.57
